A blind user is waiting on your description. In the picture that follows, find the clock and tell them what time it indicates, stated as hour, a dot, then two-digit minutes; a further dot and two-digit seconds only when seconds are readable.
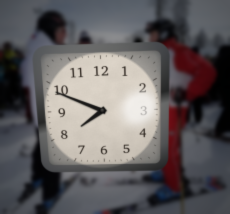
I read 7.49
